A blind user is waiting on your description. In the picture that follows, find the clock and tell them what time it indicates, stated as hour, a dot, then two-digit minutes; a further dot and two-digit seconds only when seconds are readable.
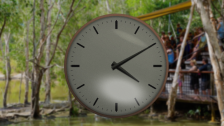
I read 4.10
